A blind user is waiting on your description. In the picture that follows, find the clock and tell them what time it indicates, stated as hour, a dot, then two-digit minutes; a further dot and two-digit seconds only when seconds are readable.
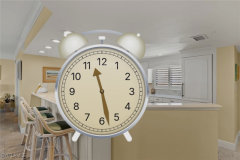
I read 11.28
